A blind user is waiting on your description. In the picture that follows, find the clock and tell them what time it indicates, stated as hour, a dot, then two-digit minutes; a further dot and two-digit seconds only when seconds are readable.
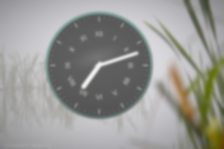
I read 7.12
